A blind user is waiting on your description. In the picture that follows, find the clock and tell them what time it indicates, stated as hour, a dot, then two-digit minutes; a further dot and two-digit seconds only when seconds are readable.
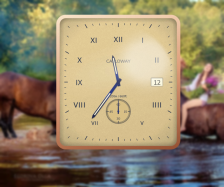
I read 11.36
